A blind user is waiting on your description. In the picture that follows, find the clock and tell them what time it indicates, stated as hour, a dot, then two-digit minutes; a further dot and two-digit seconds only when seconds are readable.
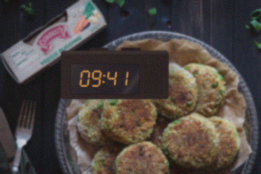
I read 9.41
